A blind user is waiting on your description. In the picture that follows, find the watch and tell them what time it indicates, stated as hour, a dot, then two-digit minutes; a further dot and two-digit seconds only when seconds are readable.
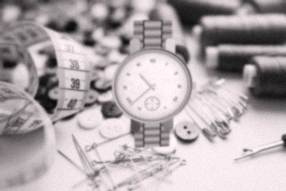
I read 10.38
